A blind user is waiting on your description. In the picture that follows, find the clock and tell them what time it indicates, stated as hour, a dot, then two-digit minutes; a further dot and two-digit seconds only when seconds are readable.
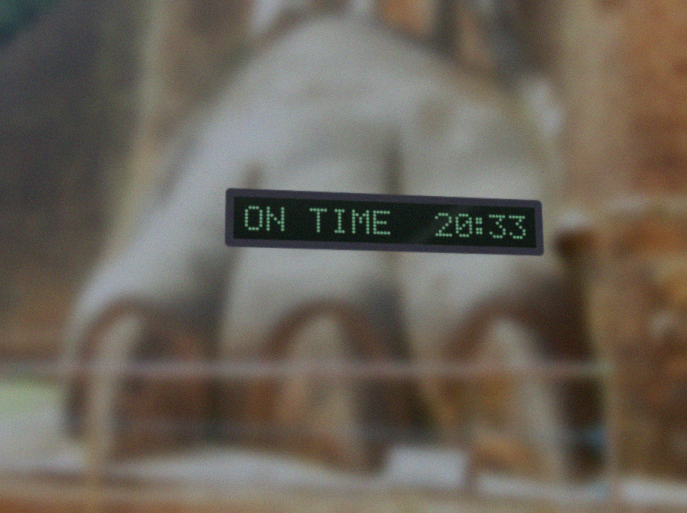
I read 20.33
